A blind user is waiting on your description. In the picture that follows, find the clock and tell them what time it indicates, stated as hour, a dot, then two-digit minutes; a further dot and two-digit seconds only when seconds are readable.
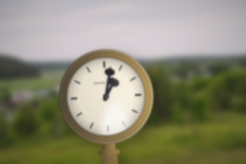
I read 1.02
